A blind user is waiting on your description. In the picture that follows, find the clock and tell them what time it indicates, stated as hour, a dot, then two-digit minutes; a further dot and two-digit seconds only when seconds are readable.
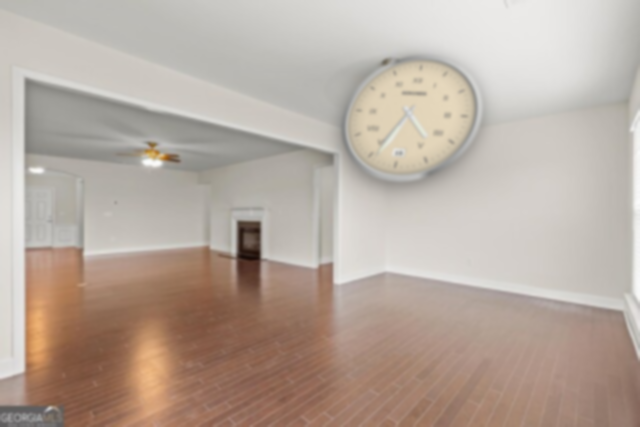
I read 4.34
